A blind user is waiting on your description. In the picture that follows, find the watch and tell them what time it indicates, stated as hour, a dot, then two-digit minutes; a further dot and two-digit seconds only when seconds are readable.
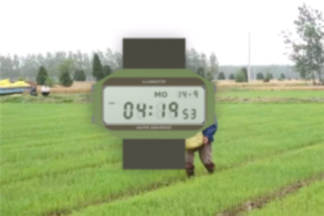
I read 4.19.53
